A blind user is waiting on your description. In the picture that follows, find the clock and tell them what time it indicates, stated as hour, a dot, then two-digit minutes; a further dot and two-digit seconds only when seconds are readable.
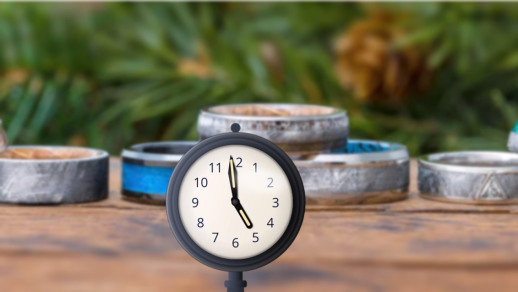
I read 4.59
